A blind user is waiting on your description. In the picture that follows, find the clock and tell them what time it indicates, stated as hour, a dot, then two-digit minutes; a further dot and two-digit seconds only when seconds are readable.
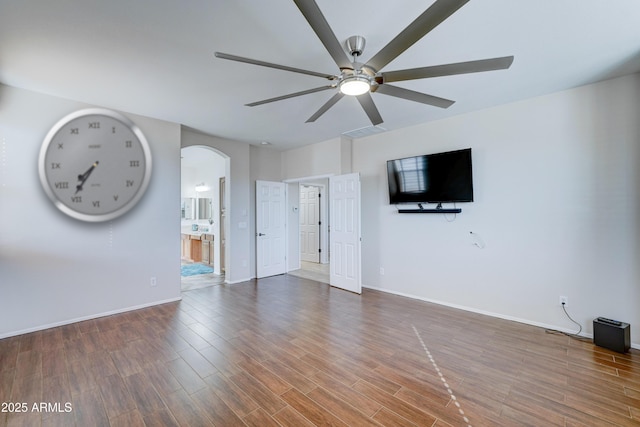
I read 7.36
